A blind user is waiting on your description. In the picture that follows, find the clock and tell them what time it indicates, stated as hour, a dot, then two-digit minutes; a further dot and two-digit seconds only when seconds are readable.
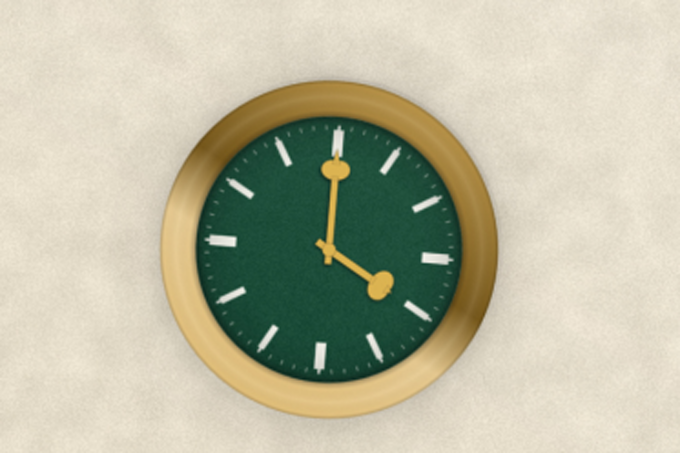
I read 4.00
